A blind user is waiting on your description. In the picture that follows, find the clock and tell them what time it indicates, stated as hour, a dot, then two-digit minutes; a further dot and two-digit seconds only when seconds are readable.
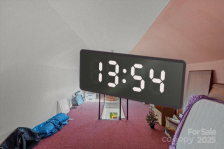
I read 13.54
